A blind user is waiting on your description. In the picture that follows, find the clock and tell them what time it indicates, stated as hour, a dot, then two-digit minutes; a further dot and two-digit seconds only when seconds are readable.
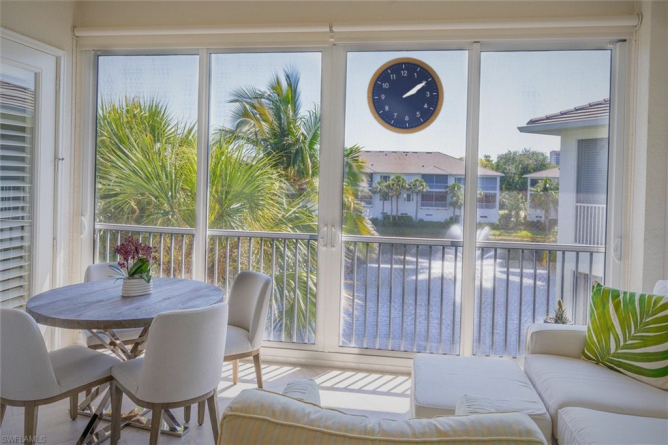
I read 2.10
